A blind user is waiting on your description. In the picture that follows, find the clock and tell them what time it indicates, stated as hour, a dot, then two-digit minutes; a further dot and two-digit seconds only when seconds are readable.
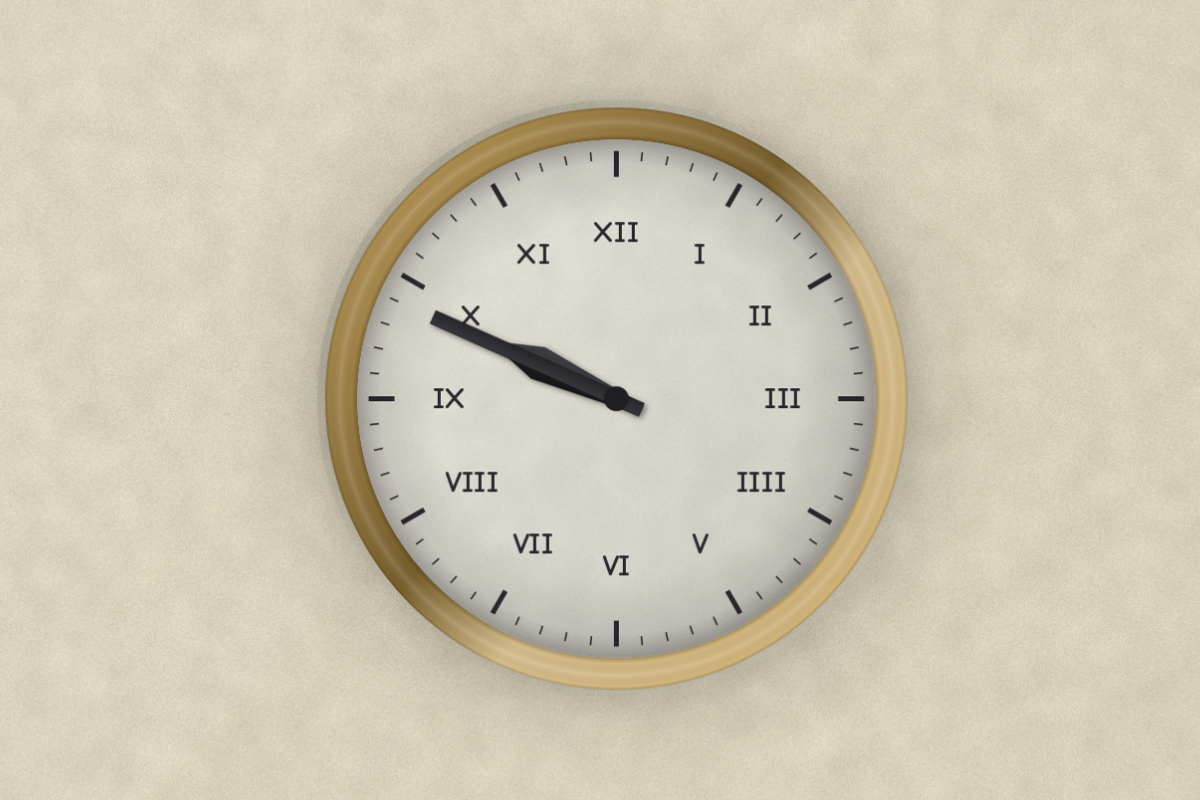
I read 9.49
